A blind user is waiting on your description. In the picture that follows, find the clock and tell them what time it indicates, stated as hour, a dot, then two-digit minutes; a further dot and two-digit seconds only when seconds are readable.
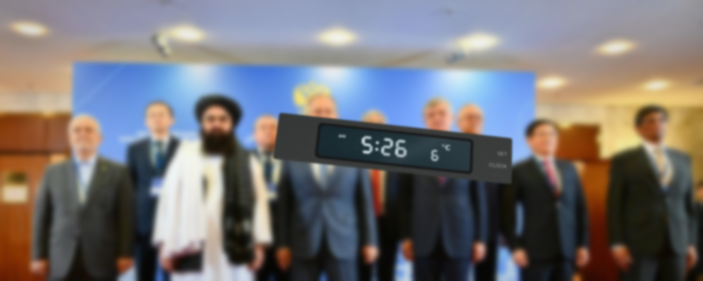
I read 5.26
